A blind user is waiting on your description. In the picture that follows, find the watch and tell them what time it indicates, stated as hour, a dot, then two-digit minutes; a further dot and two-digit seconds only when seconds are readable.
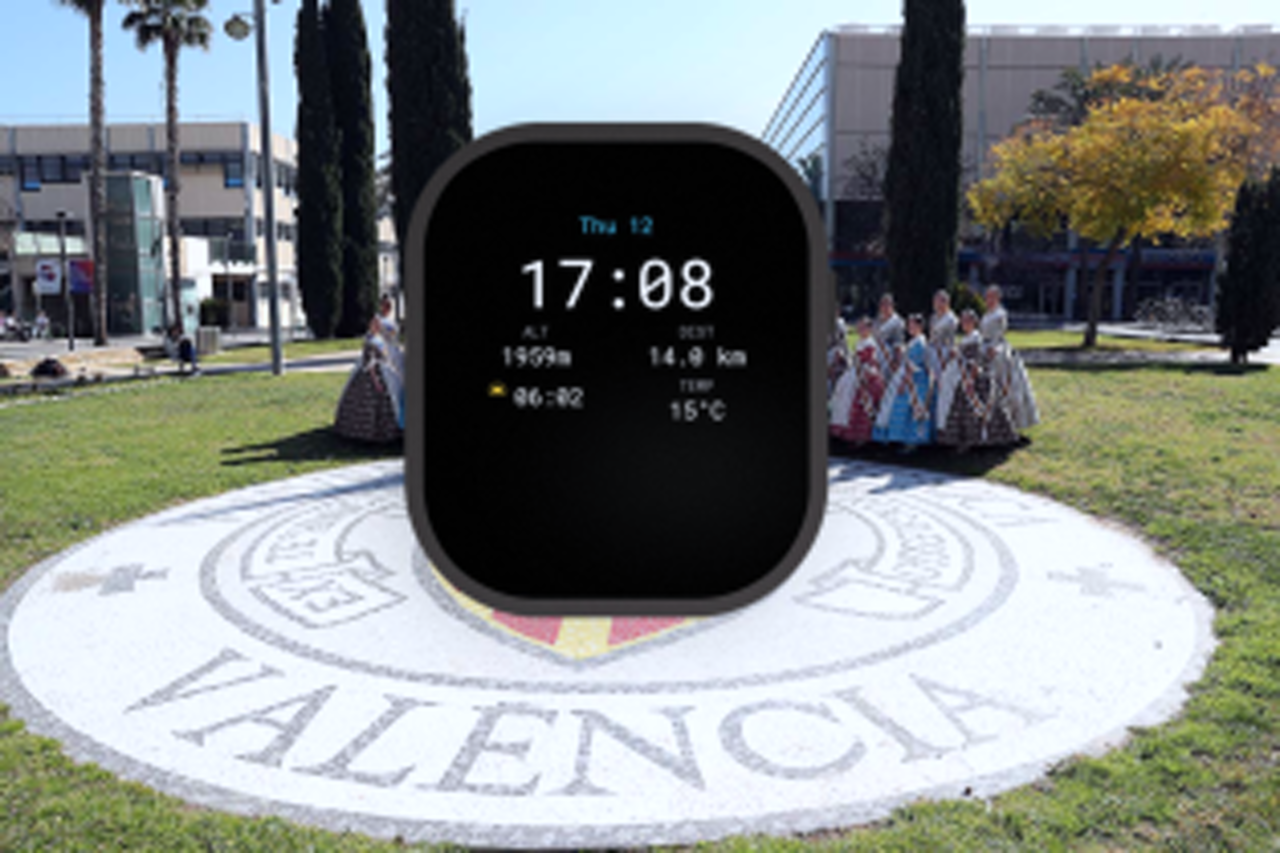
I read 17.08
